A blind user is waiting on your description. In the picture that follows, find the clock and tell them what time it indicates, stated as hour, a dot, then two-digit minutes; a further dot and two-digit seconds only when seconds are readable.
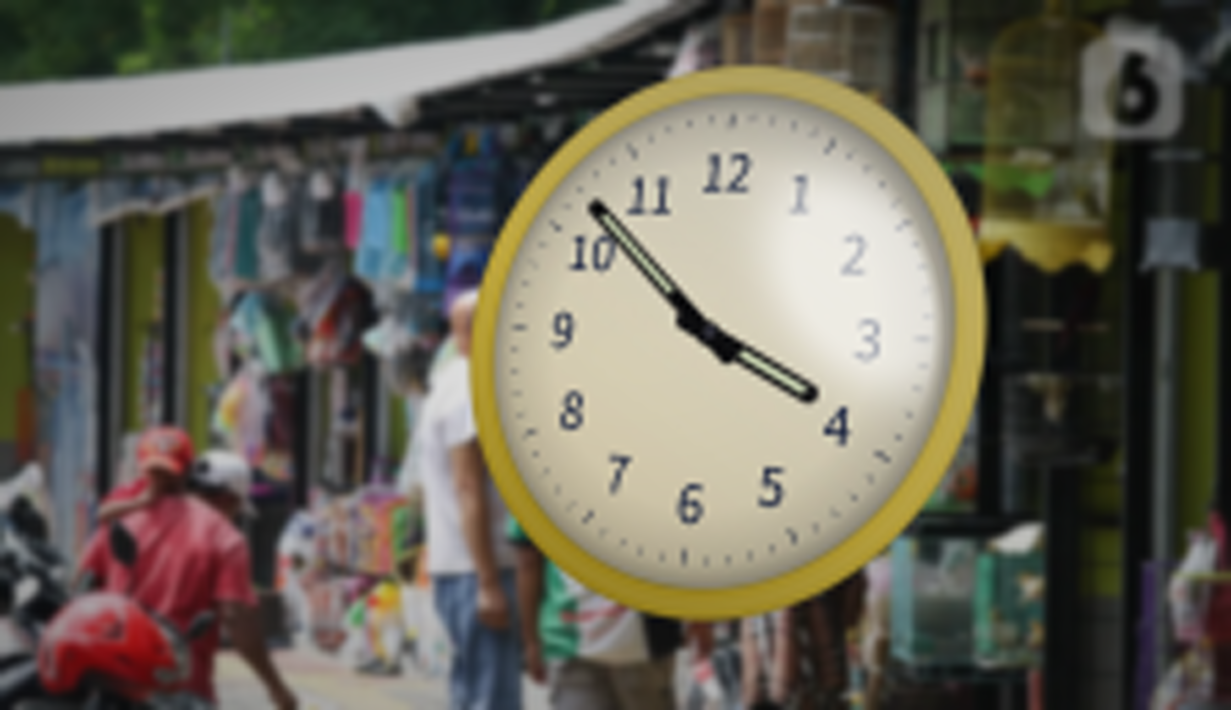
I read 3.52
